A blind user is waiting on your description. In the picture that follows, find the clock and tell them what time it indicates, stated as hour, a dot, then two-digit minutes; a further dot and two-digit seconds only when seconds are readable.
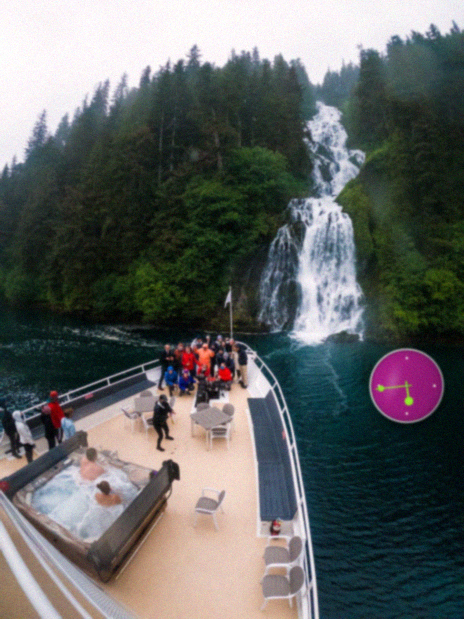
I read 5.44
